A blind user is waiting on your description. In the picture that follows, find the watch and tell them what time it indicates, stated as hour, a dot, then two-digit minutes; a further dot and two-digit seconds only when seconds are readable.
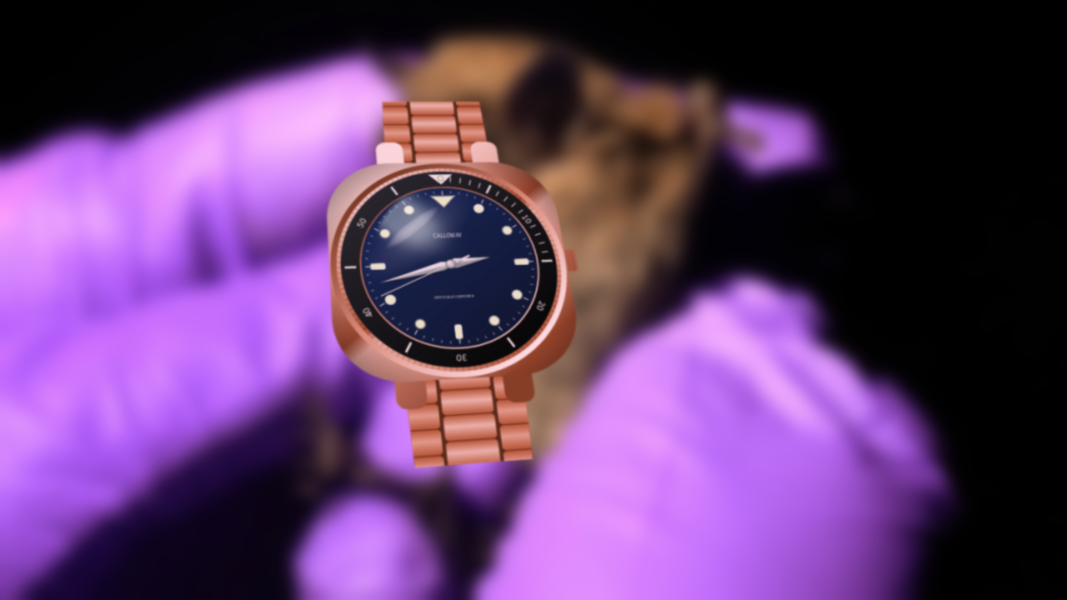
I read 2.42.41
